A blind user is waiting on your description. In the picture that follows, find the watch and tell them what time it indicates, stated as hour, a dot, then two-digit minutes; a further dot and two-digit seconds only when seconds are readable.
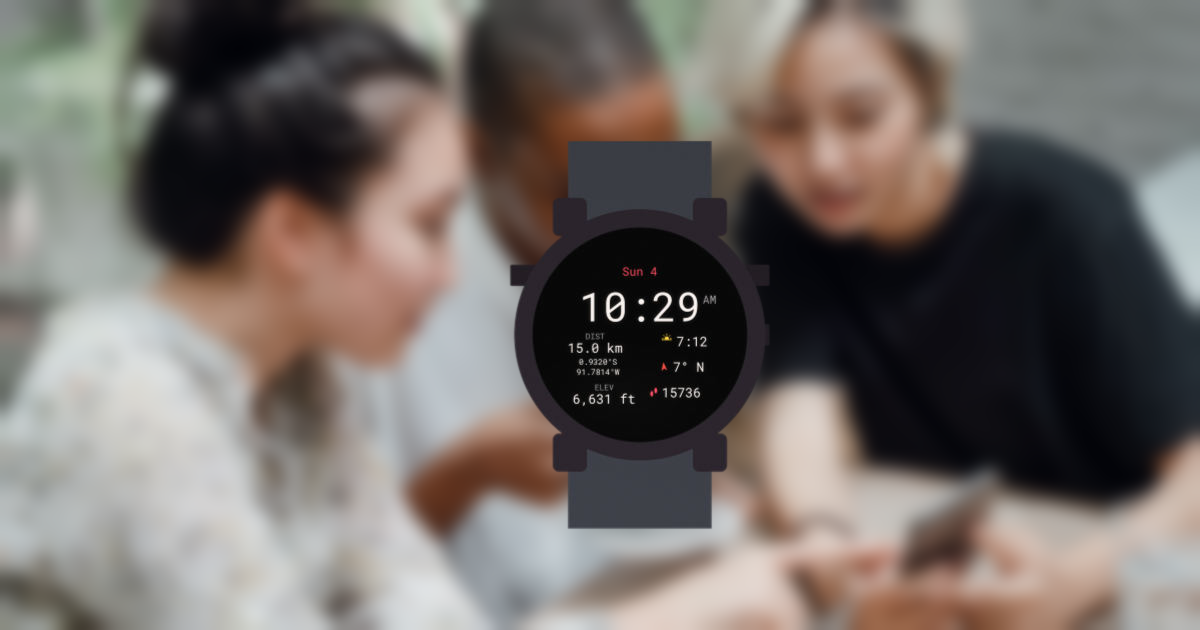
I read 10.29
